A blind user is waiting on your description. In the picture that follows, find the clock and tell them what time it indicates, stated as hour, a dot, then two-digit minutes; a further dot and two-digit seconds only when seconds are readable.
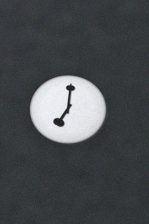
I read 7.01
